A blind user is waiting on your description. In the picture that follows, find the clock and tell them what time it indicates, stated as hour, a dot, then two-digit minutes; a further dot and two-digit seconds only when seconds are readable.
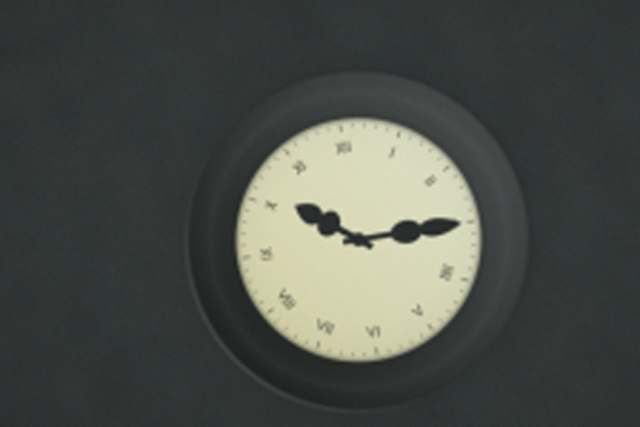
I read 10.15
